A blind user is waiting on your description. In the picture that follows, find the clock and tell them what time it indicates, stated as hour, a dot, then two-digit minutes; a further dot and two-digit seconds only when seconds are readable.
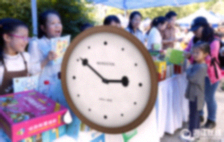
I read 2.51
